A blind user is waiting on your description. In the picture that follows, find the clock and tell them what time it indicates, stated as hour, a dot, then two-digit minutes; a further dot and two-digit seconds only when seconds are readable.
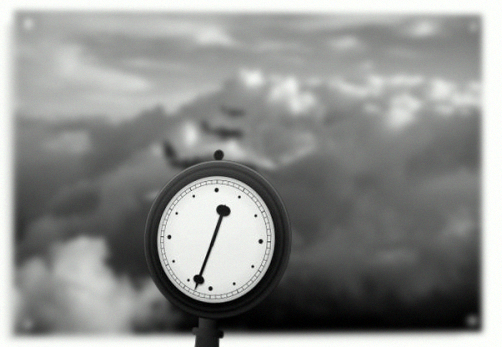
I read 12.33
